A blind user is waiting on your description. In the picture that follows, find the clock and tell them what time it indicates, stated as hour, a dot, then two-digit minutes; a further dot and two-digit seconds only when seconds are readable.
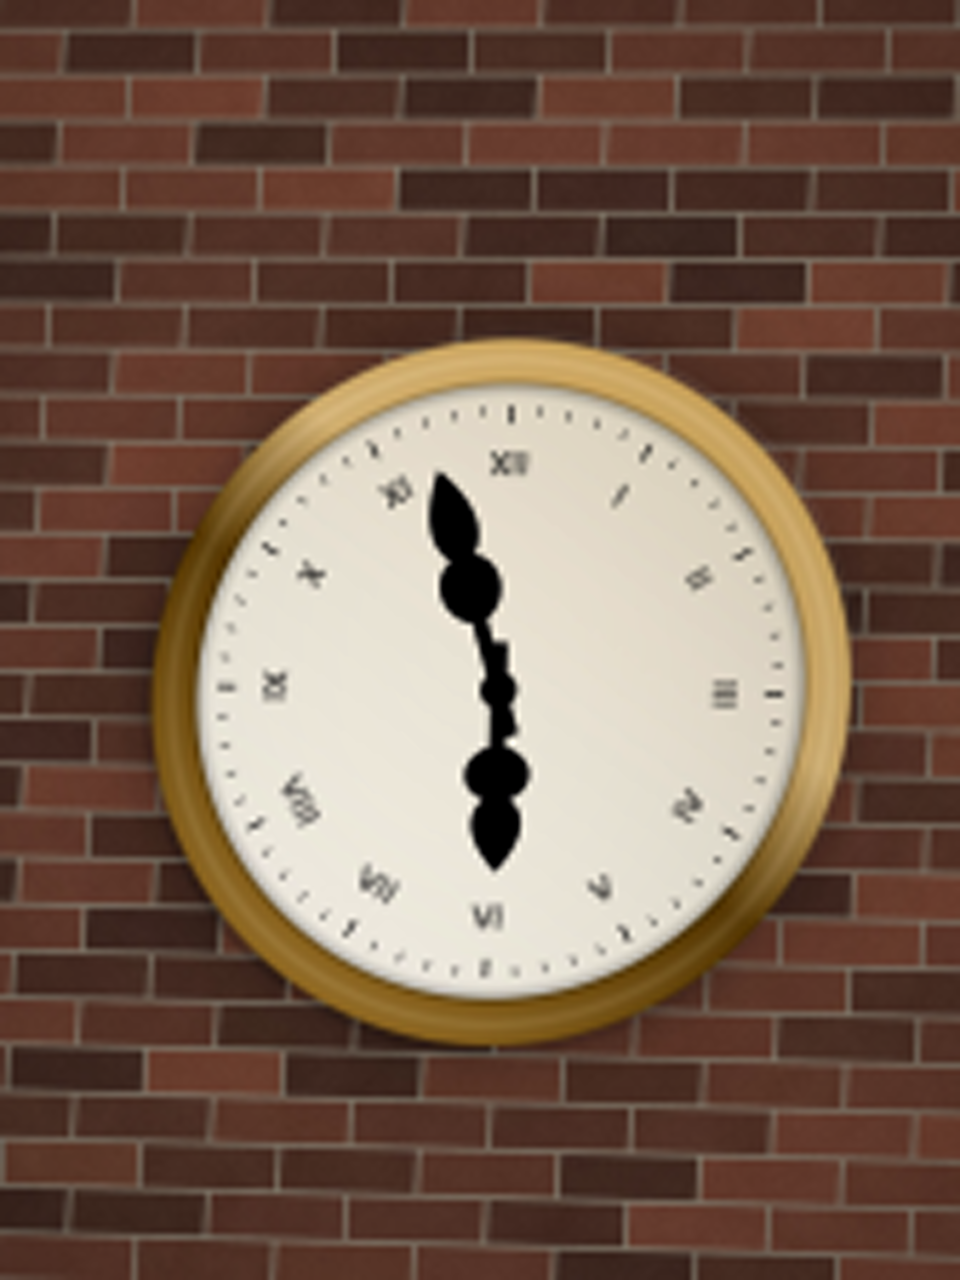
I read 5.57
